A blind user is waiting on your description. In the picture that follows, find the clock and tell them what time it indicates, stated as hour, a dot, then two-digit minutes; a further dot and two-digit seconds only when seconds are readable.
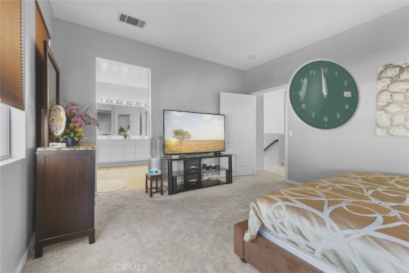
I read 11.59
